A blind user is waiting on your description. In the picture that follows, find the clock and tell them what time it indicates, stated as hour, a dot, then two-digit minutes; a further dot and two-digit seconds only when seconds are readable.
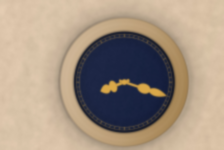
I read 8.18
